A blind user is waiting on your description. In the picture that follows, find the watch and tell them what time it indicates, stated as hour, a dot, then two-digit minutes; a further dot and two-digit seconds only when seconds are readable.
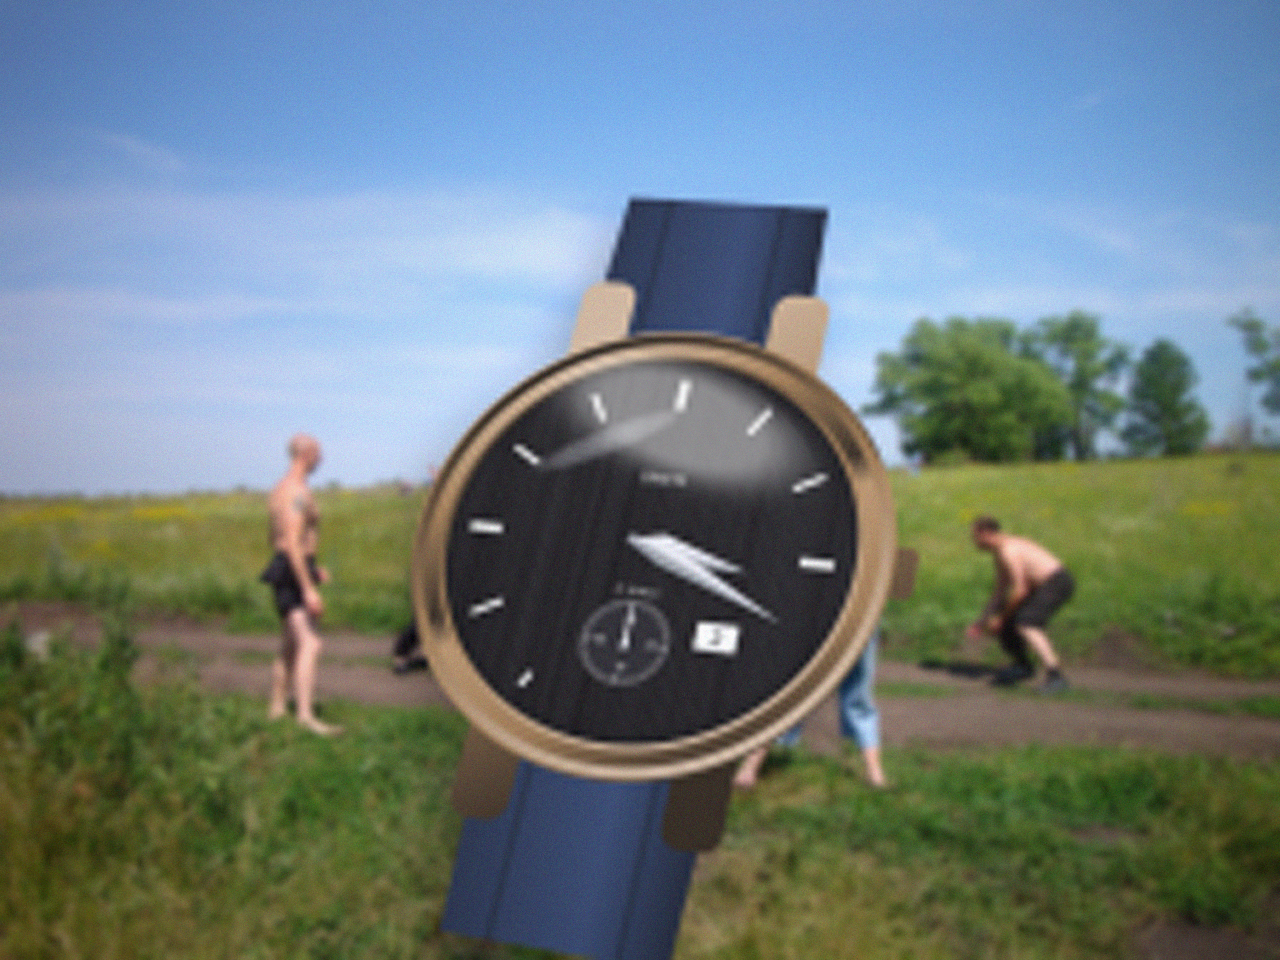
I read 3.19
